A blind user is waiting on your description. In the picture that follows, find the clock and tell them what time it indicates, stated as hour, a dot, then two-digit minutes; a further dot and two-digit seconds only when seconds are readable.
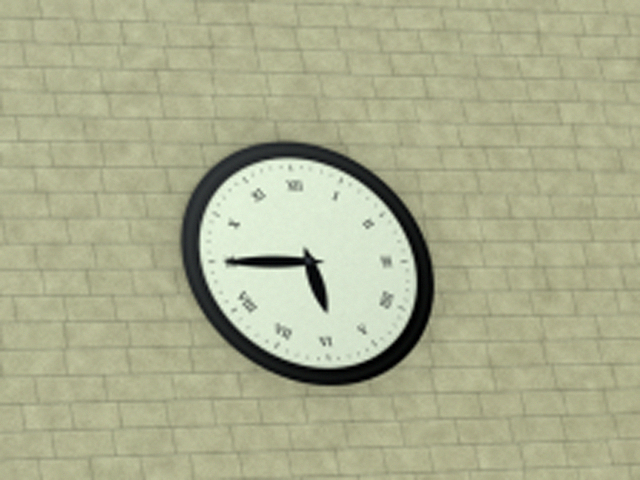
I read 5.45
